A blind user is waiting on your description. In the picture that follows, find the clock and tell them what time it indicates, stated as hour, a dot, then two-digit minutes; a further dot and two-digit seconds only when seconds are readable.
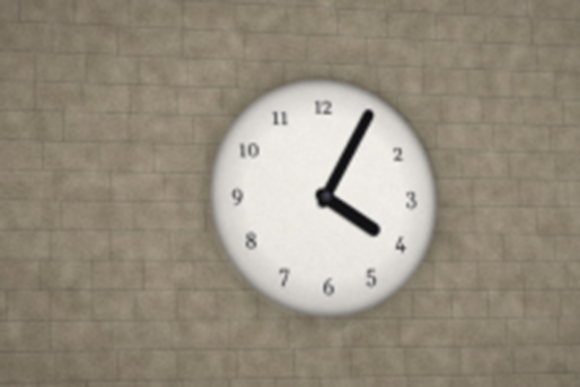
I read 4.05
